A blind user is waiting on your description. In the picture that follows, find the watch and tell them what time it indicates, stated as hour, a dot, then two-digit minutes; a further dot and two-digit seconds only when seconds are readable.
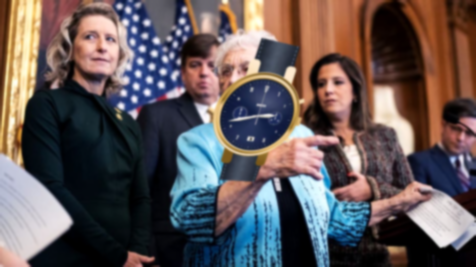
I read 2.42
